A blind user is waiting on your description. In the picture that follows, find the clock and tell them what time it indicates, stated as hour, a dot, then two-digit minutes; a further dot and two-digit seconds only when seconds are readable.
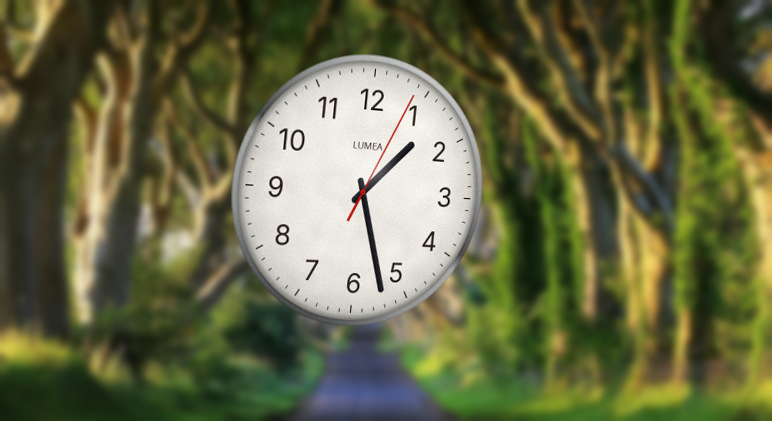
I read 1.27.04
